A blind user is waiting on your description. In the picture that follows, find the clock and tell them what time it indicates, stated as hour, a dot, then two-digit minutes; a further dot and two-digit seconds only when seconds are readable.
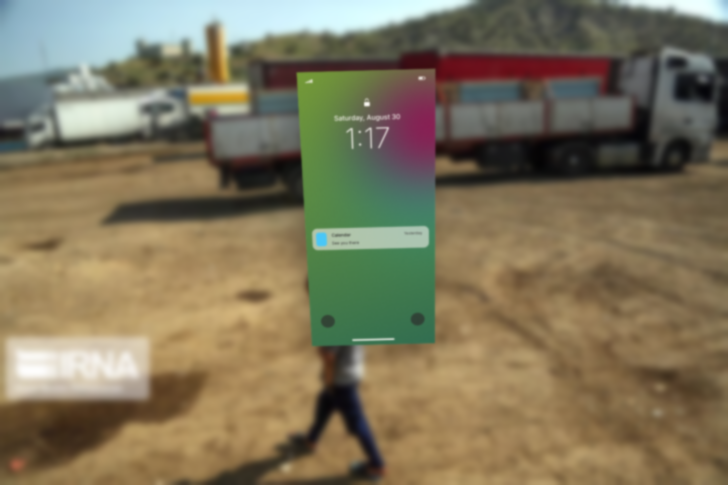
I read 1.17
